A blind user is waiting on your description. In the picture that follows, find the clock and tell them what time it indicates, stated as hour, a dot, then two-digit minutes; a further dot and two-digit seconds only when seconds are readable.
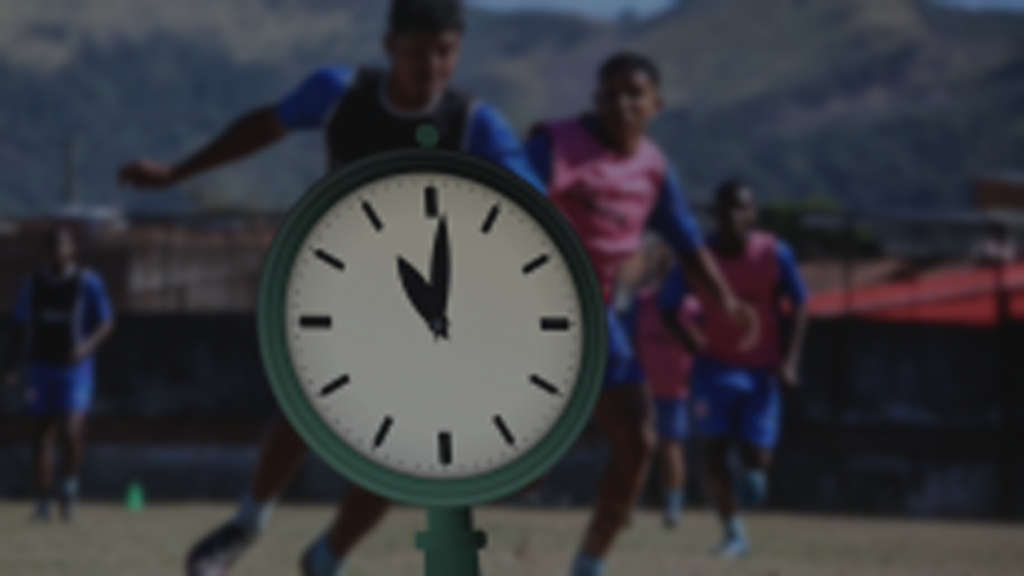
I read 11.01
